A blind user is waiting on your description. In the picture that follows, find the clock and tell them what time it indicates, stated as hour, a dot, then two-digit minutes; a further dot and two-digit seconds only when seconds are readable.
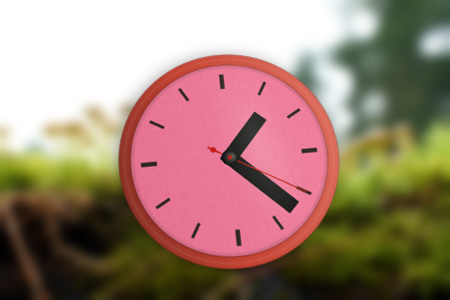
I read 1.22.20
